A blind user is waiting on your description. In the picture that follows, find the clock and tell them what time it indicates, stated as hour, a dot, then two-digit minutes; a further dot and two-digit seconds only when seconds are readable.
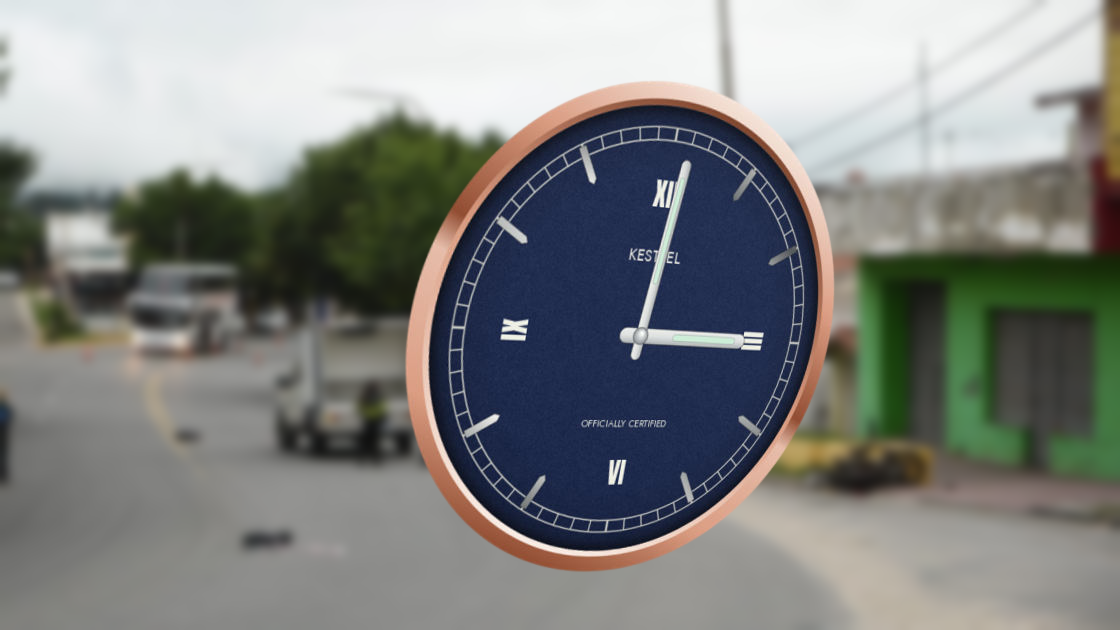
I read 3.01
